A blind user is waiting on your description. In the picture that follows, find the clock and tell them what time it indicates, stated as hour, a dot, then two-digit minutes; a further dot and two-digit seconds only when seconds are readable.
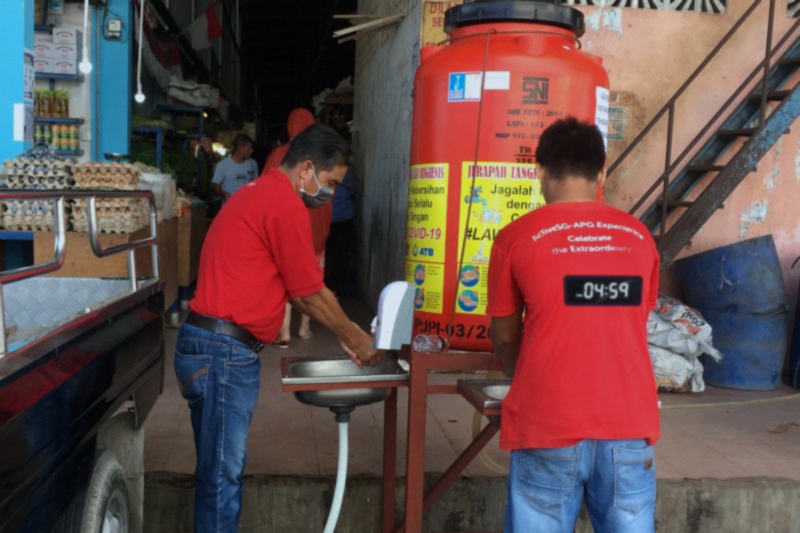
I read 4.59
